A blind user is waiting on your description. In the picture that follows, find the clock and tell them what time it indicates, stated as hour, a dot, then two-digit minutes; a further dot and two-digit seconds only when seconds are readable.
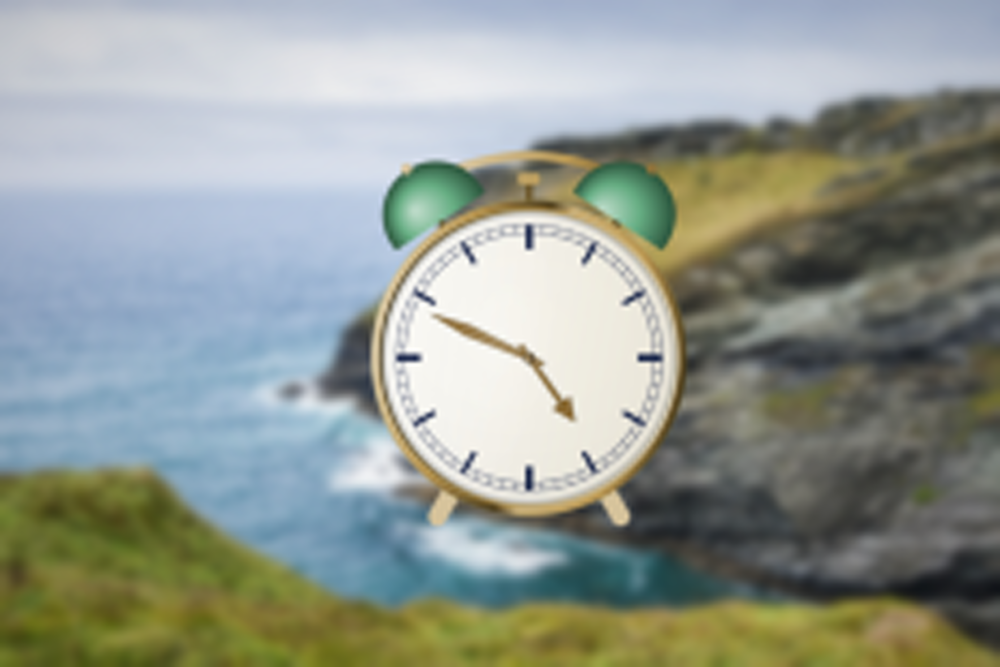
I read 4.49
